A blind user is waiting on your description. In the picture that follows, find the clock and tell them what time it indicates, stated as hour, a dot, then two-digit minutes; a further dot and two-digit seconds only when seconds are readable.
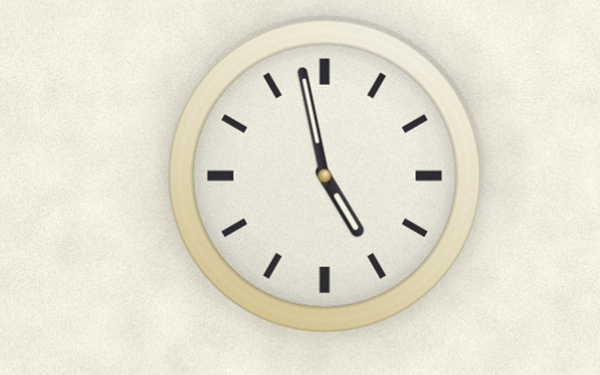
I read 4.58
